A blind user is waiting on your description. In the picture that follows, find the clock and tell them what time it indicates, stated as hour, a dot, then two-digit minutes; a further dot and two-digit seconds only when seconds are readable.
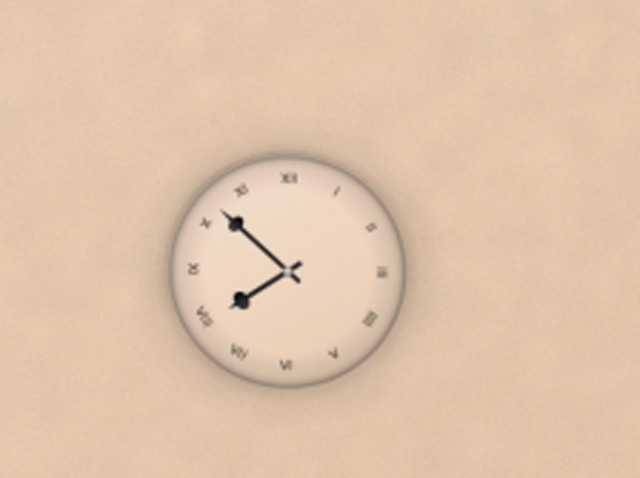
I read 7.52
